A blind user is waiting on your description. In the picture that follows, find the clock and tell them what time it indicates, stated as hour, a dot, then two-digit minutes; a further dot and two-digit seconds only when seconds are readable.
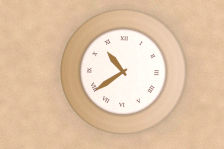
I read 10.39
